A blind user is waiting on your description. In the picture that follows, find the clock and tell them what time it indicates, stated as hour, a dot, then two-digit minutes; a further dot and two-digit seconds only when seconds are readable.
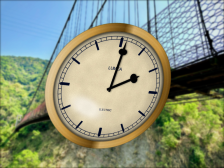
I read 2.01
